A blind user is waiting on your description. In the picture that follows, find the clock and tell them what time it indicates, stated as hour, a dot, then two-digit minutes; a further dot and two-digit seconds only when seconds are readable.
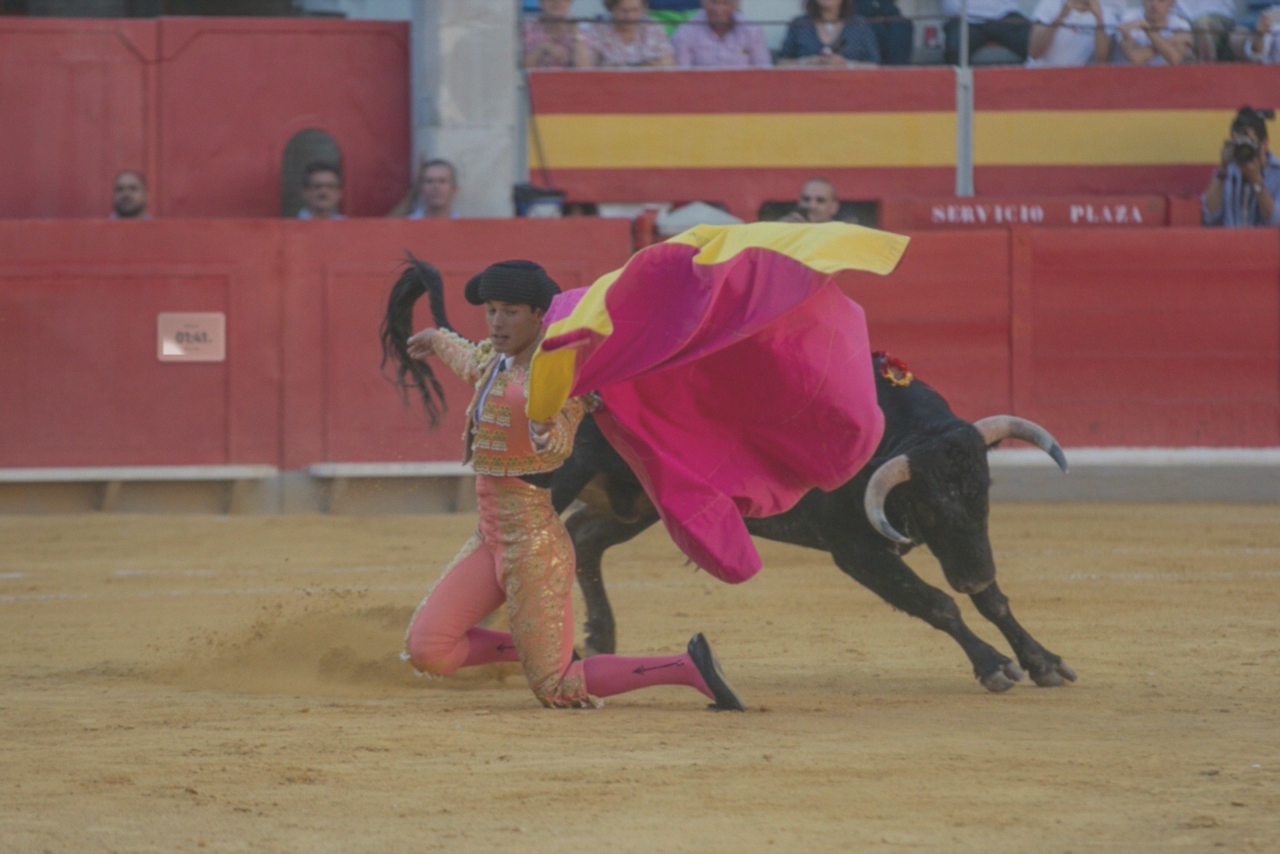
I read 1.41
